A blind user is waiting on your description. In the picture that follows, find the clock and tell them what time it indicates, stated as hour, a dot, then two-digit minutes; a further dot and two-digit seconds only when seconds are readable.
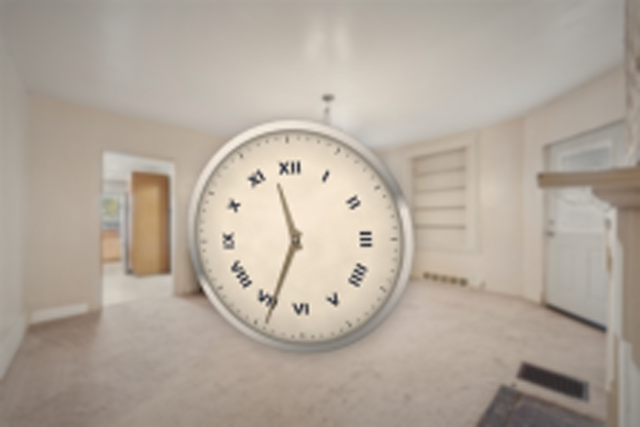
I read 11.34
